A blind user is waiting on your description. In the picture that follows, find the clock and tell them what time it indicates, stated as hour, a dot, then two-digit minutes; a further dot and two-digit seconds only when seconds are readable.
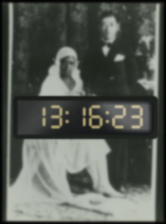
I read 13.16.23
